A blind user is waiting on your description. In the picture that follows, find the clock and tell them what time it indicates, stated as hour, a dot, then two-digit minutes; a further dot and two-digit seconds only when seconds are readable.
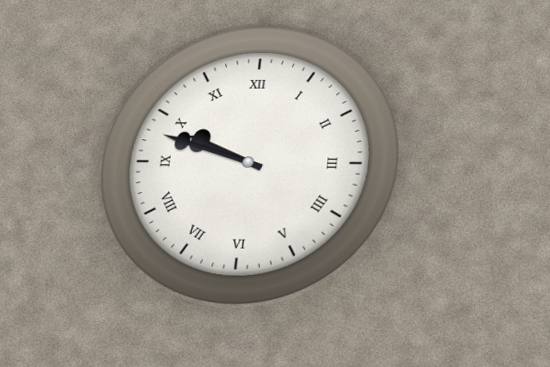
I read 9.48
